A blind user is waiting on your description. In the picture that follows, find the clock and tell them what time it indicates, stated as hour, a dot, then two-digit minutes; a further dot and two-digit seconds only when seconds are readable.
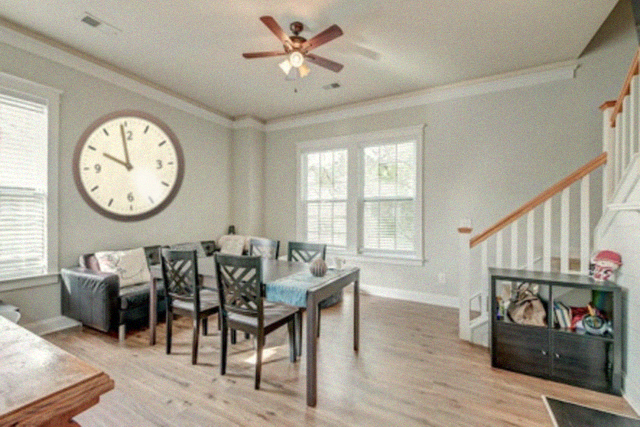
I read 9.59
